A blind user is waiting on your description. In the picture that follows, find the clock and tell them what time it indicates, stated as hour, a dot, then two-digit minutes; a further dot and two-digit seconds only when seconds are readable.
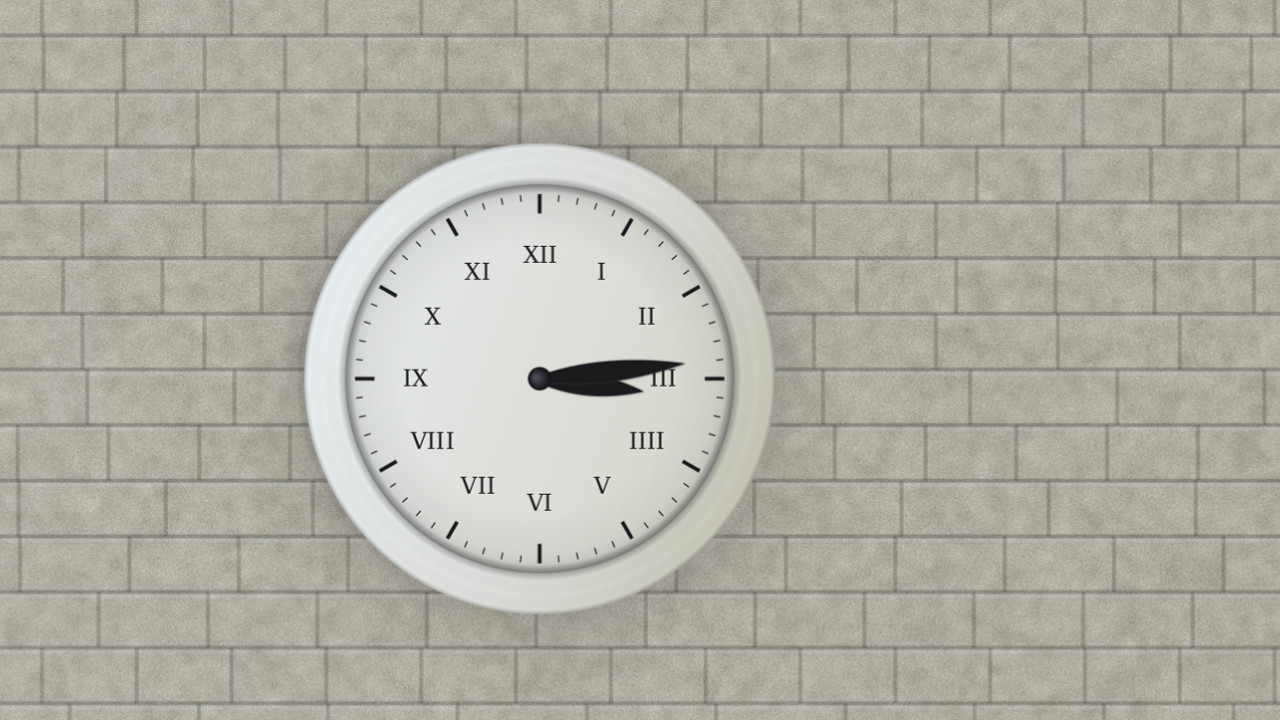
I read 3.14
